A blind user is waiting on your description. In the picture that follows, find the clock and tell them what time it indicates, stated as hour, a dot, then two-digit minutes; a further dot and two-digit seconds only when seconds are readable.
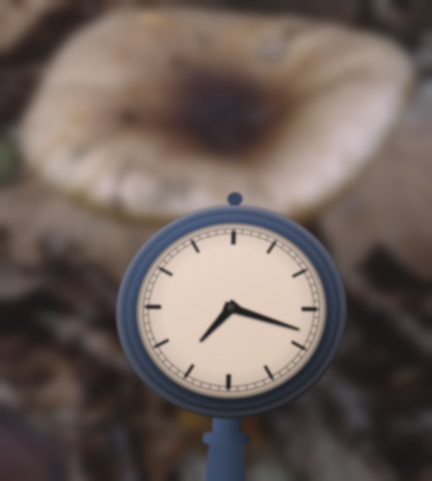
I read 7.18
